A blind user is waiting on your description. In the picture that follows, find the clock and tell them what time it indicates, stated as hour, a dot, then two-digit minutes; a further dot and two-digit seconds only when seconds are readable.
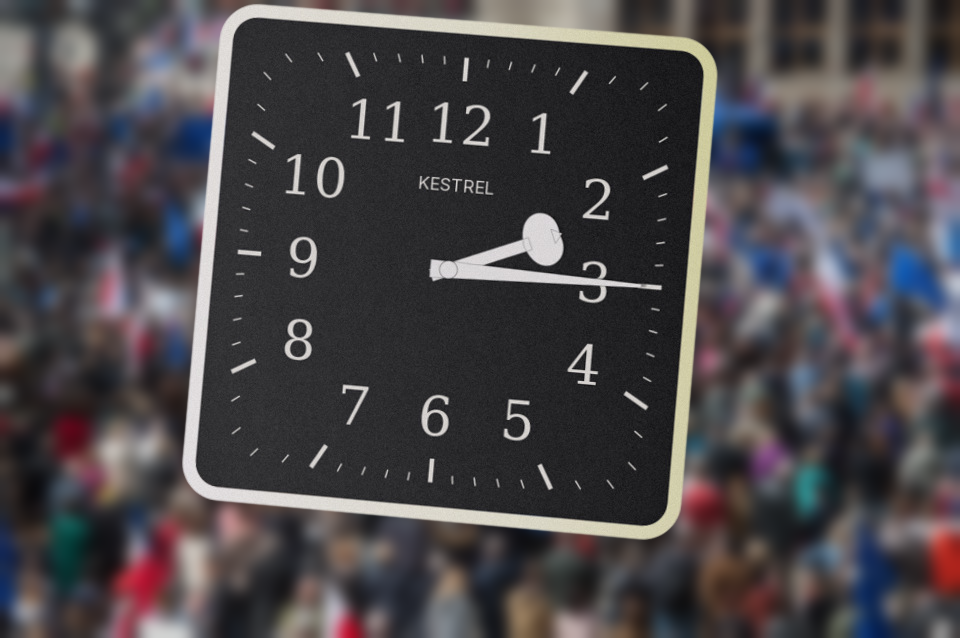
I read 2.15
